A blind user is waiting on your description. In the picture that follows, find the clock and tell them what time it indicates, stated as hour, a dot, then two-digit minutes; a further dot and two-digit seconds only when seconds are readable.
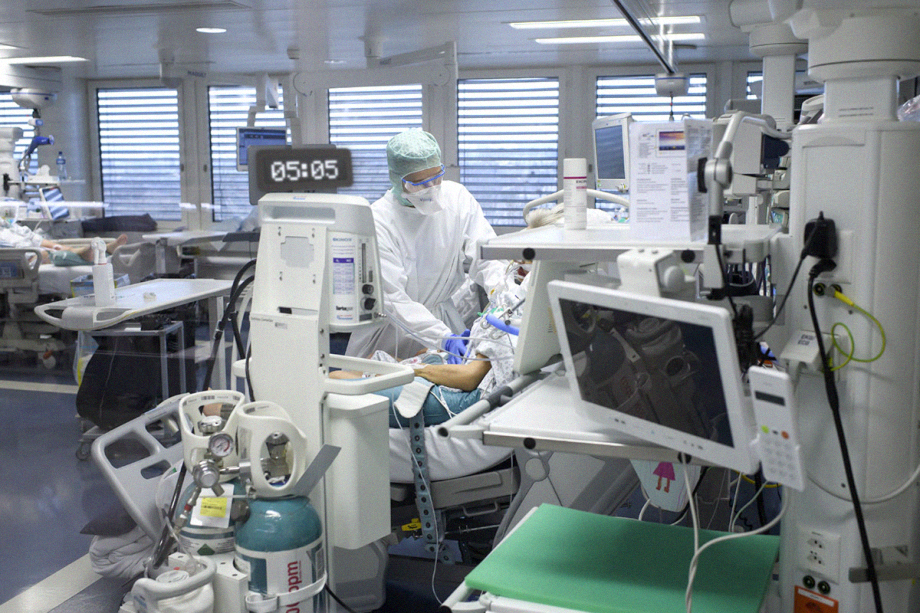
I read 5.05
